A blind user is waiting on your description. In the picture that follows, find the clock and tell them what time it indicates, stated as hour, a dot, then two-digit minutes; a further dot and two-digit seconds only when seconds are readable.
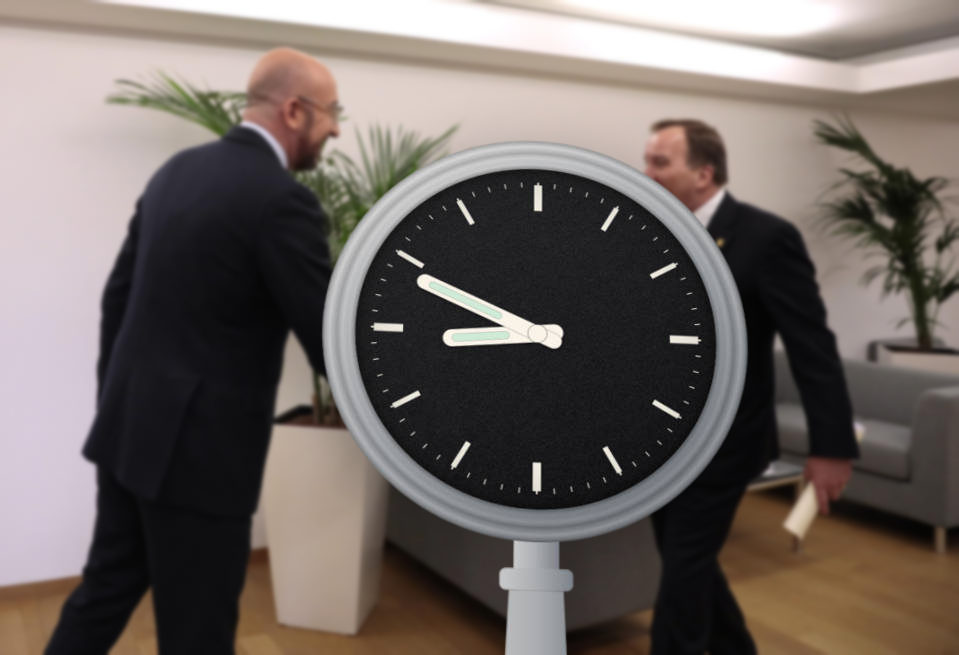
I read 8.49
